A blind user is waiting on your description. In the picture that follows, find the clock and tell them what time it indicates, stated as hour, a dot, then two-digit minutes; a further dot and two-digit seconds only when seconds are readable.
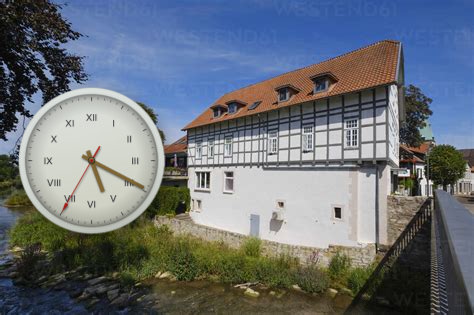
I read 5.19.35
